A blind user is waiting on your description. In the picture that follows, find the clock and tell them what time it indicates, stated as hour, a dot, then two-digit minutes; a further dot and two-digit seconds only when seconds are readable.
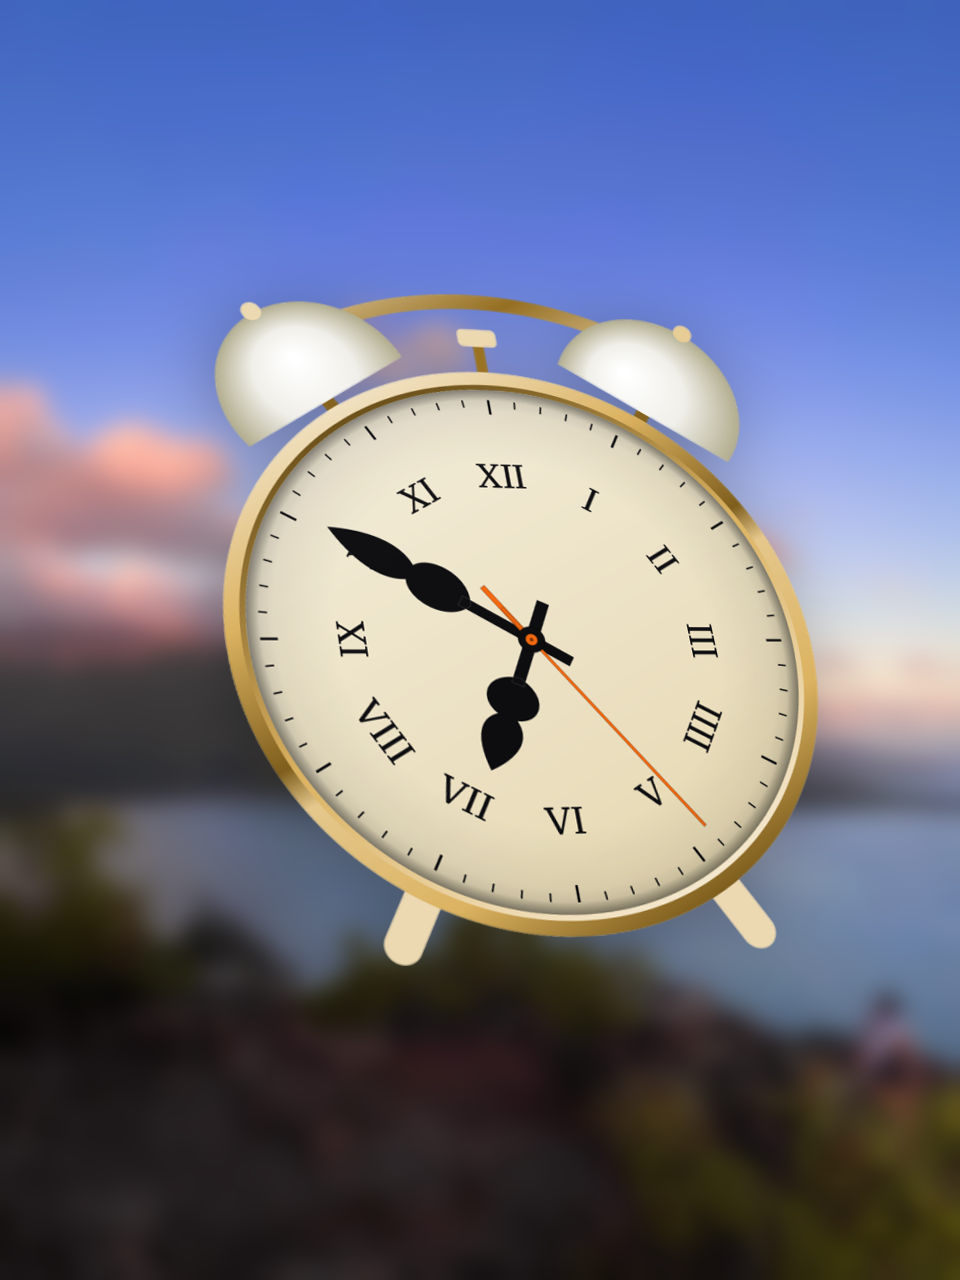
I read 6.50.24
